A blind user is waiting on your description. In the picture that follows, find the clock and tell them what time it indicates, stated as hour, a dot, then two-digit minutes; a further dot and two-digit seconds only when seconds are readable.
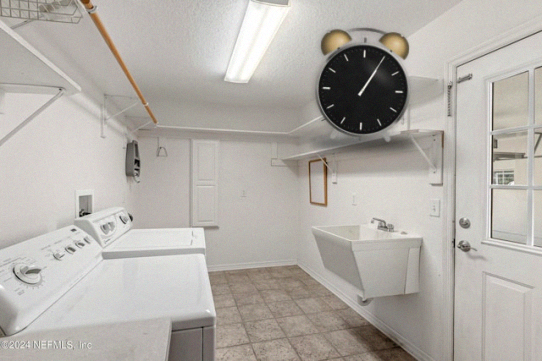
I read 1.05
